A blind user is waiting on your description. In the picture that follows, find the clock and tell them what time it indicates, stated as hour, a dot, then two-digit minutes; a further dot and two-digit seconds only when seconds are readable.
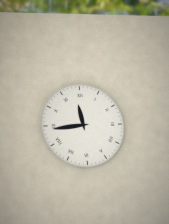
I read 11.44
